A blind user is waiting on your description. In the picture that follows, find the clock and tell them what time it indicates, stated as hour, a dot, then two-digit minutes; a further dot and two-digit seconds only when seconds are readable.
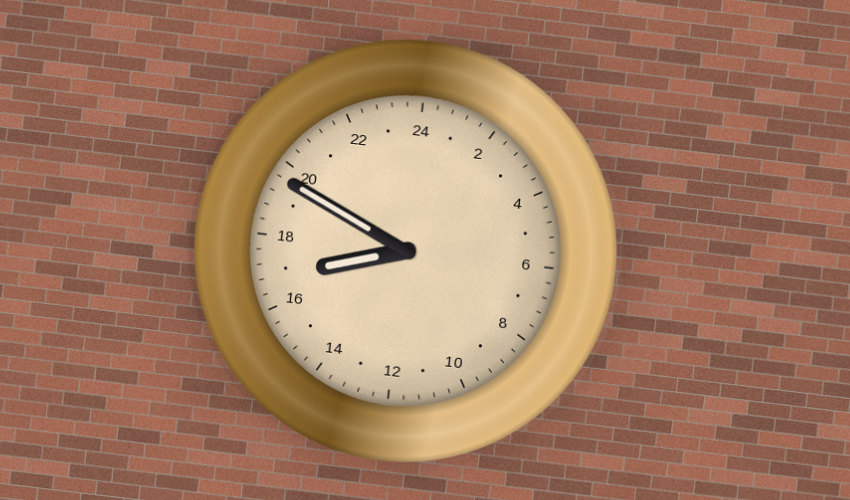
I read 16.49
